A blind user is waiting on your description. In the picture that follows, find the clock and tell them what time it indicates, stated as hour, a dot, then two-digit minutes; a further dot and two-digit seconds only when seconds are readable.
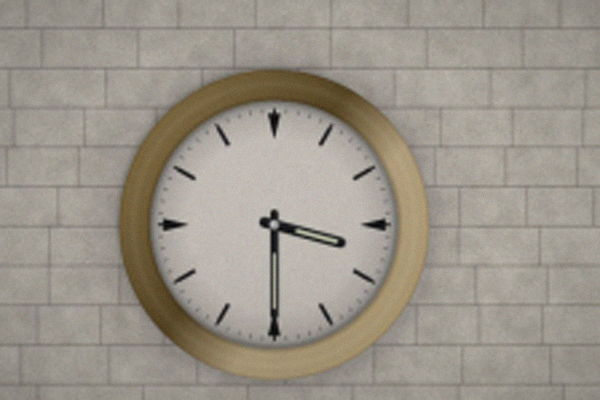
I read 3.30
